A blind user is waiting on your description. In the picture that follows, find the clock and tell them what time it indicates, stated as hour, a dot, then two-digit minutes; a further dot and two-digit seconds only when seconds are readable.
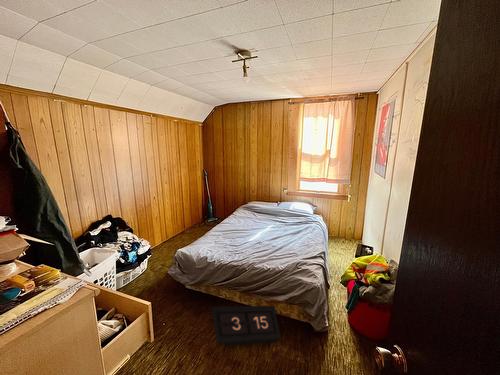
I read 3.15
